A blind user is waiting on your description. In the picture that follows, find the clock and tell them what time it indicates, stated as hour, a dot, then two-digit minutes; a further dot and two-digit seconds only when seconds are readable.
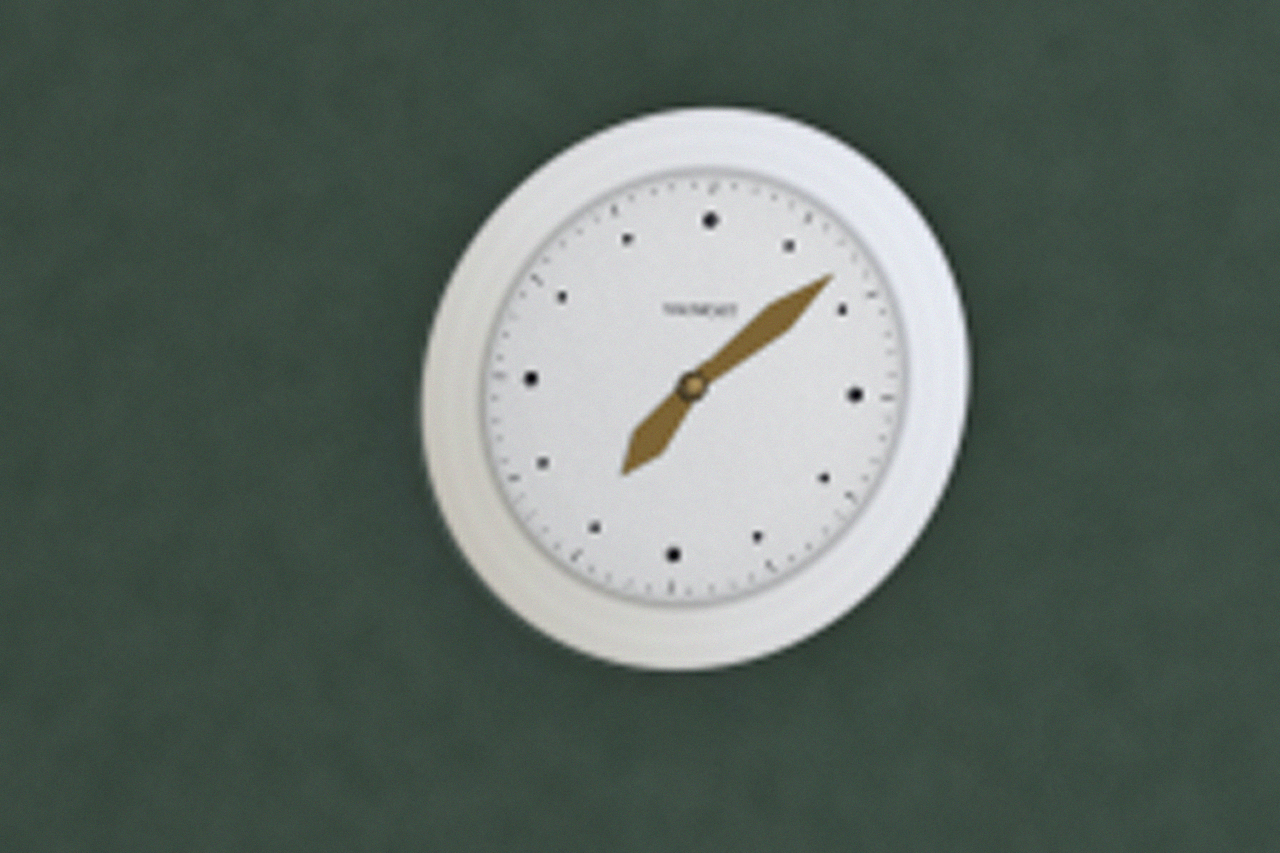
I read 7.08
